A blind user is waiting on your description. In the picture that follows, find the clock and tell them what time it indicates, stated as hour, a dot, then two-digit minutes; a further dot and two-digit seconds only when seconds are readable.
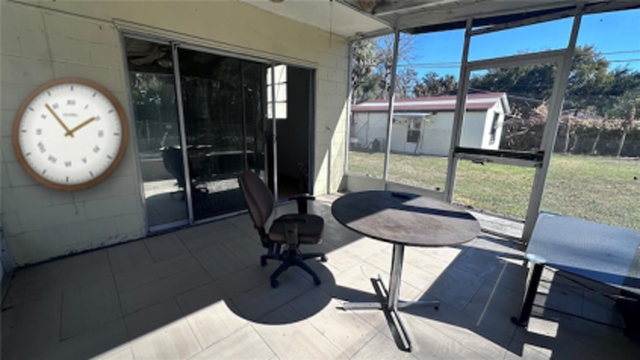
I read 1.53
